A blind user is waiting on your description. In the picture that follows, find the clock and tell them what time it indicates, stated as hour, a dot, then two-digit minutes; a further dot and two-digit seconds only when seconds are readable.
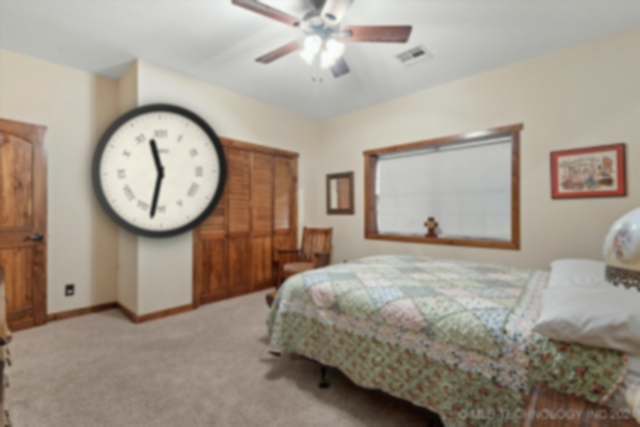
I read 11.32
